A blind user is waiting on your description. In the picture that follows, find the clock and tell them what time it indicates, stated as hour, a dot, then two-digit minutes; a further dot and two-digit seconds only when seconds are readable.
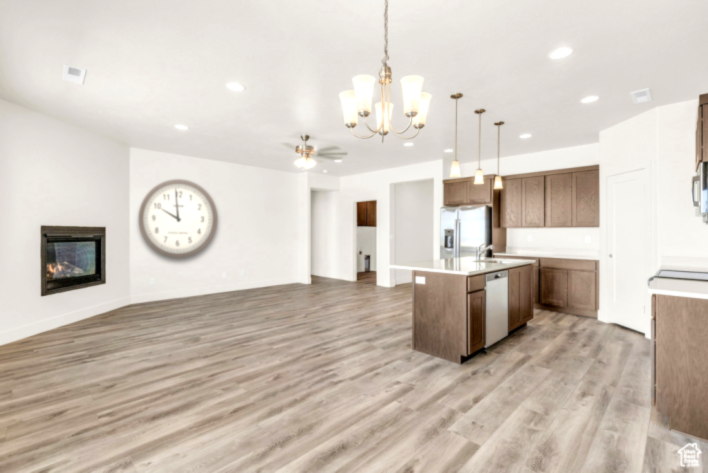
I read 9.59
